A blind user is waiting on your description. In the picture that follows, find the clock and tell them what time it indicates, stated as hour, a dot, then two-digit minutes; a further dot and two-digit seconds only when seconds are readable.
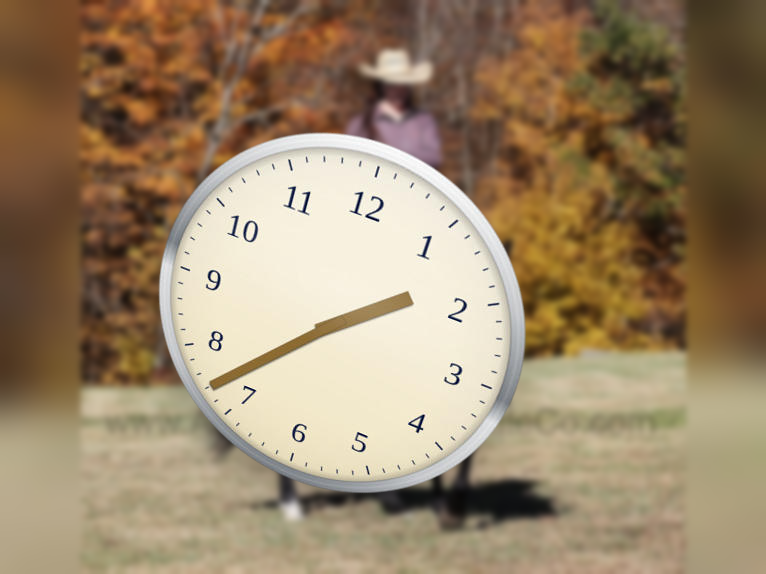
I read 1.37
